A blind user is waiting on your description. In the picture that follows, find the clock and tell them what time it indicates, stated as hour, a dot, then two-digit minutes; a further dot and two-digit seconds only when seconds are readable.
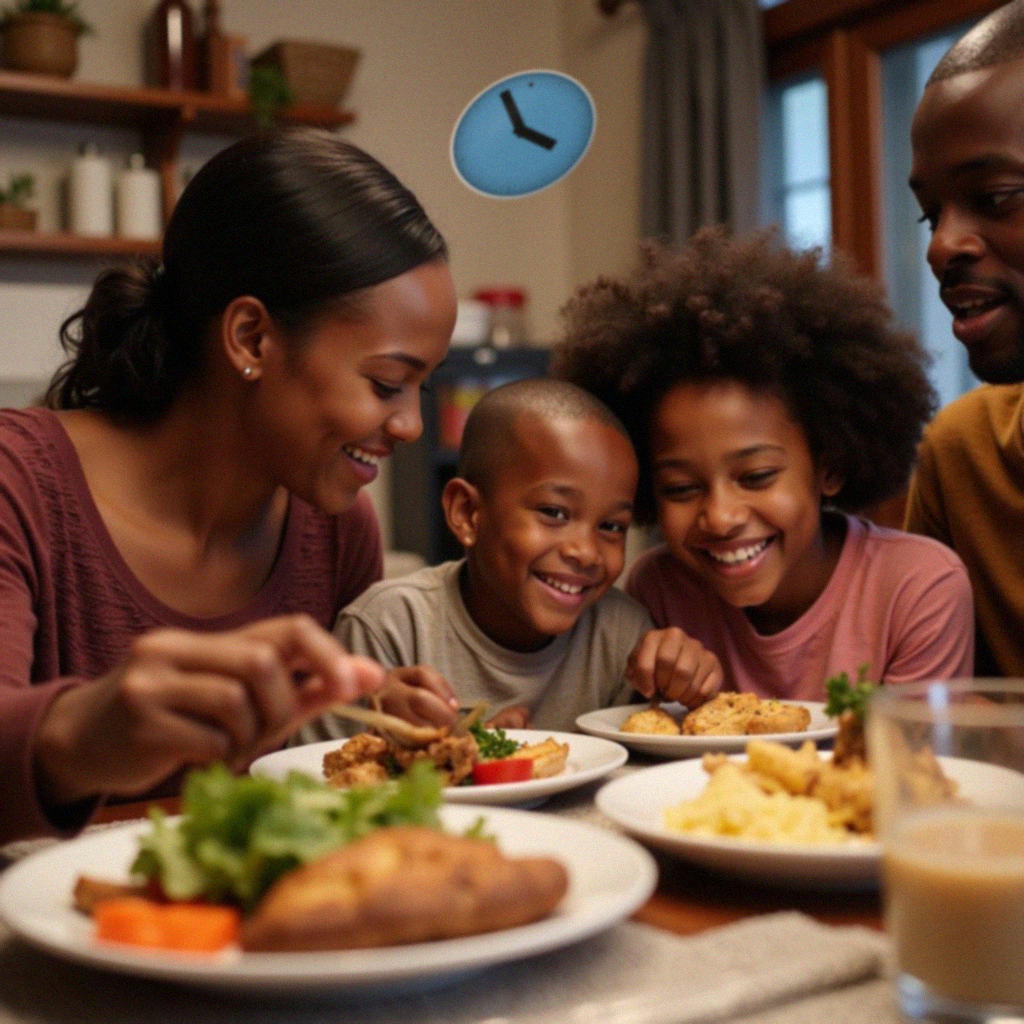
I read 3.55
